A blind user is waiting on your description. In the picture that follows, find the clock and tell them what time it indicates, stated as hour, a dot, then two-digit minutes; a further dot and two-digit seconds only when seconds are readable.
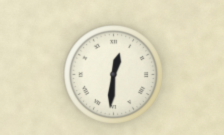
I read 12.31
